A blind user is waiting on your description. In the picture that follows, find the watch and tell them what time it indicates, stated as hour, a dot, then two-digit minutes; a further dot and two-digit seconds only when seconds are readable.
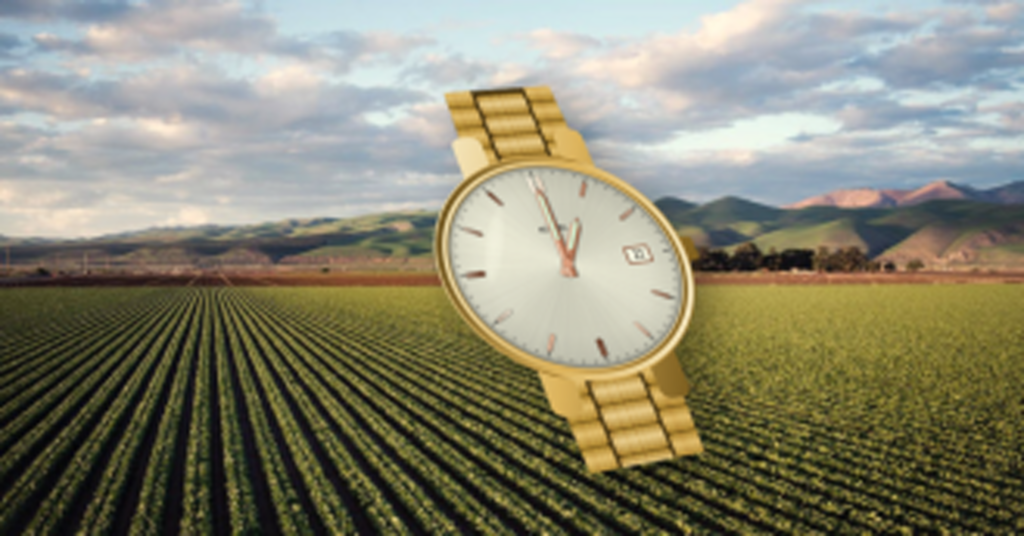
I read 1.00
